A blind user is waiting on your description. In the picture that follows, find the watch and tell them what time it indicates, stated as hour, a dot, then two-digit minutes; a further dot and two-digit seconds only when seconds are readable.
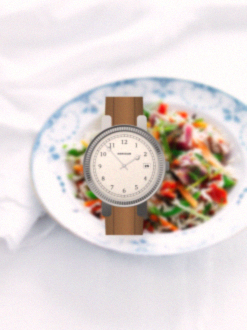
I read 1.53
